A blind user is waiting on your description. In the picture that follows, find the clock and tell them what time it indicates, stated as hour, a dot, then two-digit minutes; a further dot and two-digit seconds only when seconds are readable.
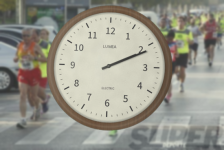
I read 2.11
